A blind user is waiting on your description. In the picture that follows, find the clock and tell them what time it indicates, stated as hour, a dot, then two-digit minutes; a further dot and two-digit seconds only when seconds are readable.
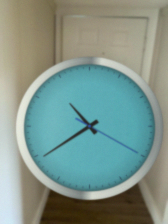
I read 10.39.20
